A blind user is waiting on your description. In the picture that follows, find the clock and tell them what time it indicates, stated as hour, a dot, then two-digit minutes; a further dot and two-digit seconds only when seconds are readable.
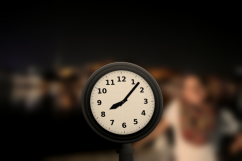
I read 8.07
